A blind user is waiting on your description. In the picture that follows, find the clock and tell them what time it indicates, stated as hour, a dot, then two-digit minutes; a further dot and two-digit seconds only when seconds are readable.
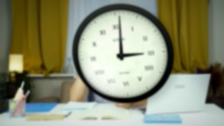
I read 3.01
